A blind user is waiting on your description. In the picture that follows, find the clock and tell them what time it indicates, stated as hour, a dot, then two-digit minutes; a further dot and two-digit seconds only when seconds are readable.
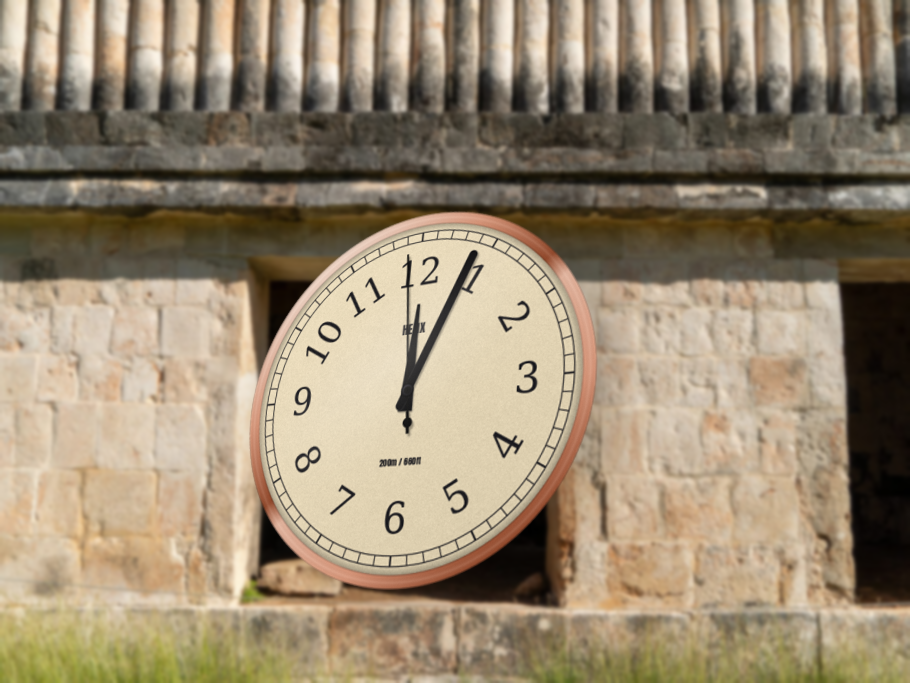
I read 12.03.59
